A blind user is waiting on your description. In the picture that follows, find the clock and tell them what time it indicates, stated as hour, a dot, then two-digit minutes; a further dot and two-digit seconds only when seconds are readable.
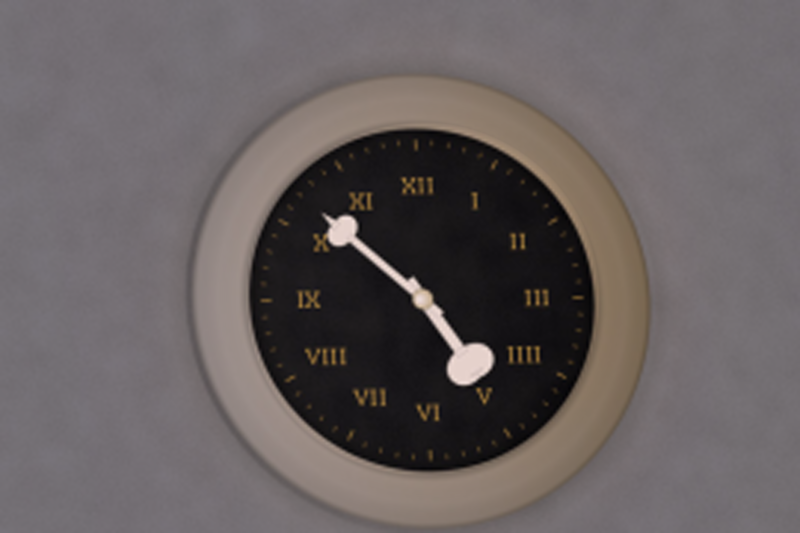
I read 4.52
